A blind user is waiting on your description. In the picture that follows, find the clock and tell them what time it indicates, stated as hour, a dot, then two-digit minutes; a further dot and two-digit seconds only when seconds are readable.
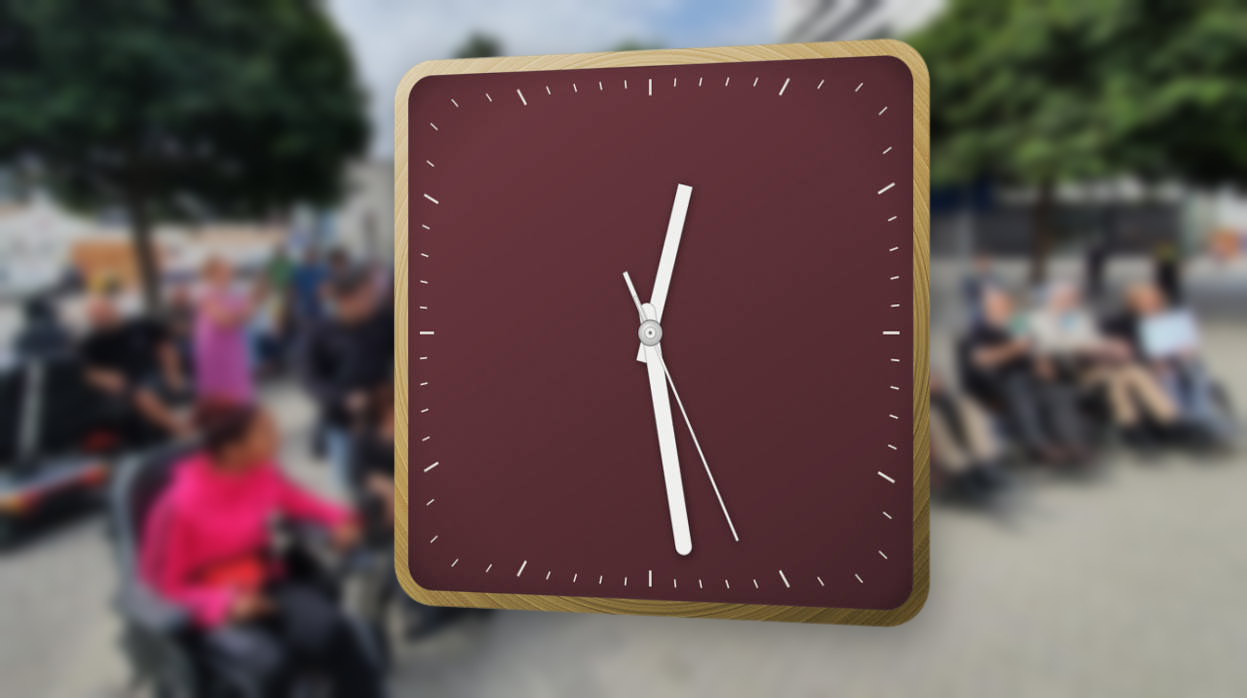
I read 12.28.26
